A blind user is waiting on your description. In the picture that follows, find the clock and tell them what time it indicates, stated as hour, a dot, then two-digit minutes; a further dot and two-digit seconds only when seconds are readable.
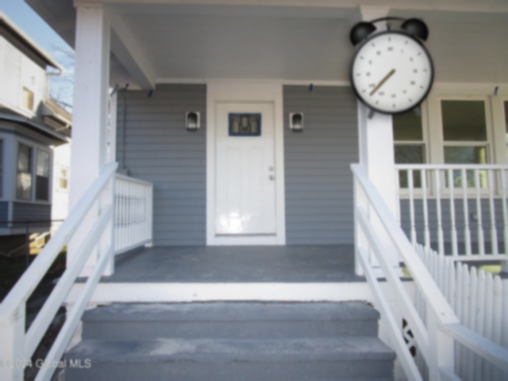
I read 7.38
